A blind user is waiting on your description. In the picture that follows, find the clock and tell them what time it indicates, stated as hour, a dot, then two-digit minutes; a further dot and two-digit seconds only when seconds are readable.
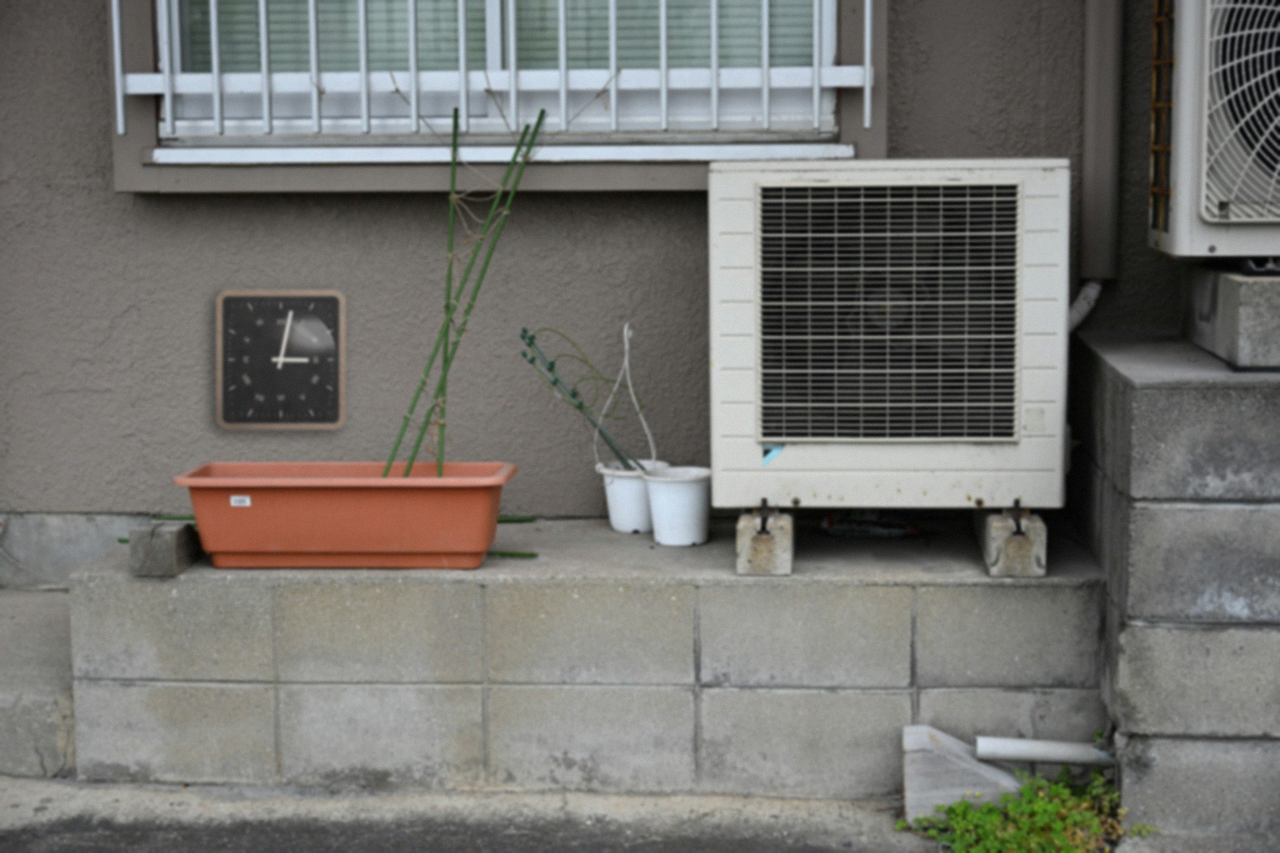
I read 3.02
